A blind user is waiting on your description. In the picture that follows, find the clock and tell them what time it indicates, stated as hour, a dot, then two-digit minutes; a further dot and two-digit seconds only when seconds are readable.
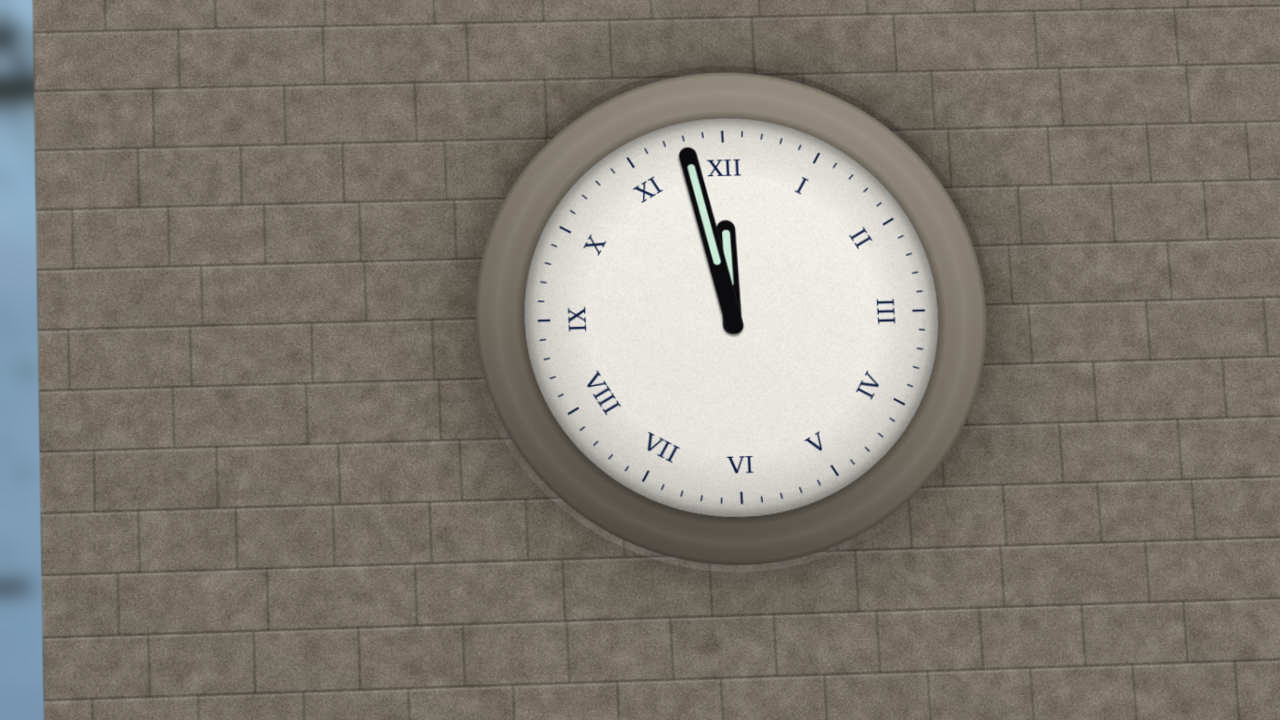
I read 11.58
